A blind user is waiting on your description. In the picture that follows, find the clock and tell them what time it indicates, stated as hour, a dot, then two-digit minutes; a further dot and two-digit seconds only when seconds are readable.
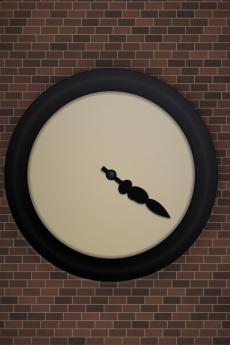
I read 4.21
